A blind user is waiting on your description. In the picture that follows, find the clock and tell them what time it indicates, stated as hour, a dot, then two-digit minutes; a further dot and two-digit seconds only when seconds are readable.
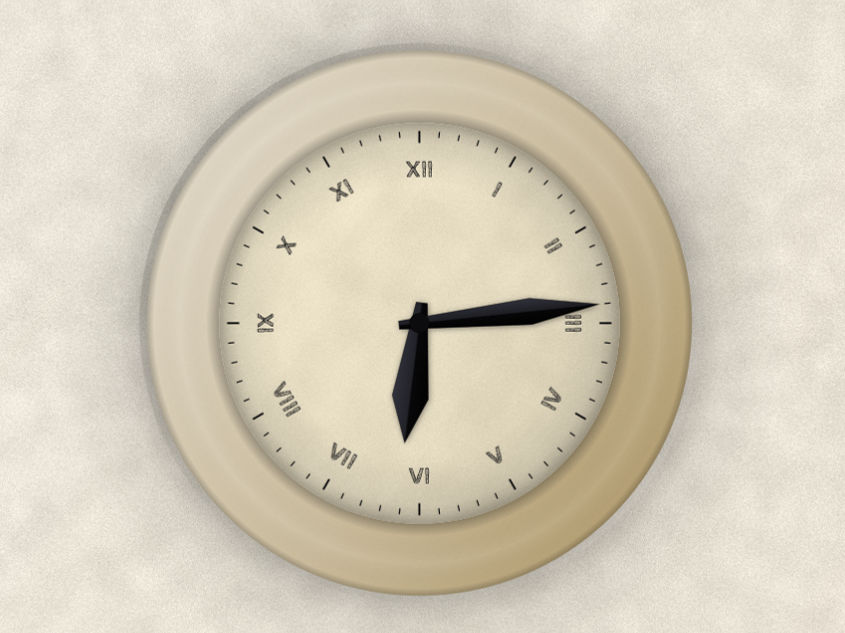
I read 6.14
